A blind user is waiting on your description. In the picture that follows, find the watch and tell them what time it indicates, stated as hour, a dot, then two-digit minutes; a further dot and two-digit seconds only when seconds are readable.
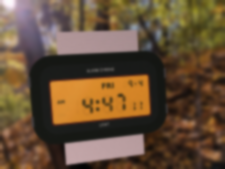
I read 4.47
